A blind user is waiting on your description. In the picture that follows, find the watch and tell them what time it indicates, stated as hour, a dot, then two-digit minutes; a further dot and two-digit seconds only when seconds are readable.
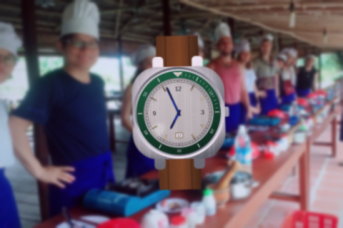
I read 6.56
